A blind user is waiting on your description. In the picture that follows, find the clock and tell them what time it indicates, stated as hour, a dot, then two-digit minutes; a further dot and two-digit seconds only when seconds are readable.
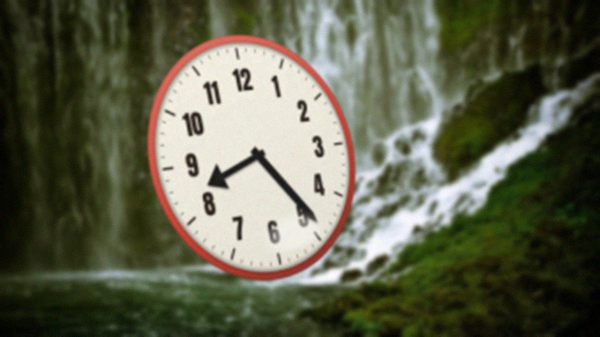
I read 8.24
